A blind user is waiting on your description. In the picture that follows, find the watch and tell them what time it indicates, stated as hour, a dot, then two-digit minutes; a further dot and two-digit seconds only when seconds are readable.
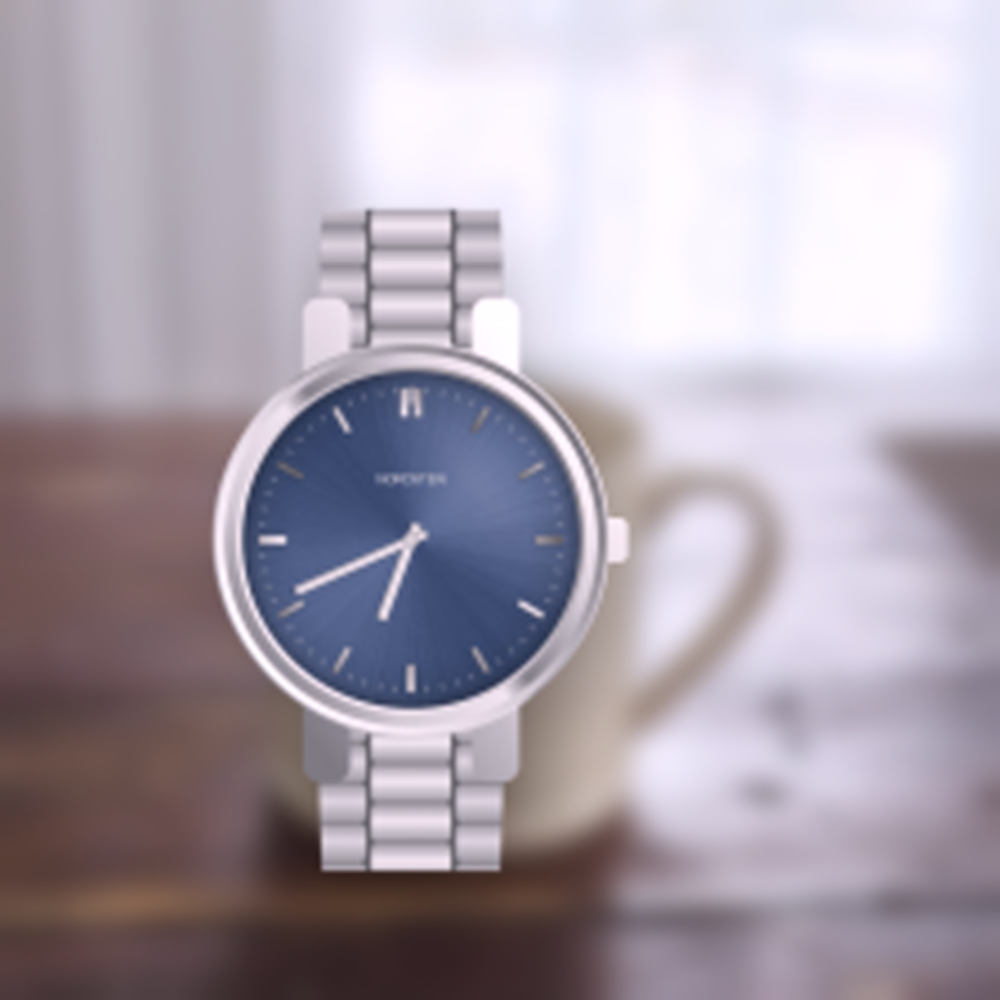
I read 6.41
